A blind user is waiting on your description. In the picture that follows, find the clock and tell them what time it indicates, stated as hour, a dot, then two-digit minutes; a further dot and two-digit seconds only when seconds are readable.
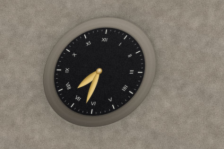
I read 7.32
